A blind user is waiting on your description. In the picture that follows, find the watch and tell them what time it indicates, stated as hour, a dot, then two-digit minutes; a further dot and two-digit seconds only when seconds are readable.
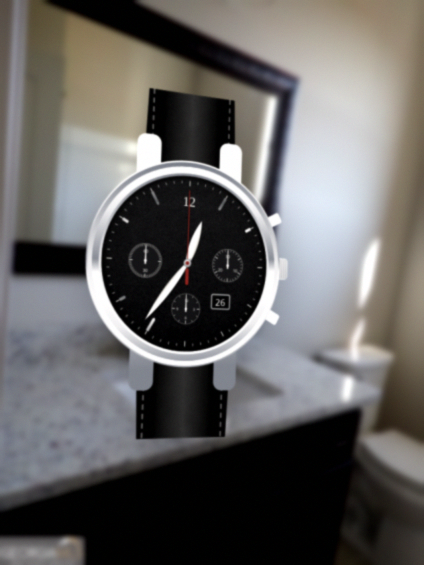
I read 12.36
